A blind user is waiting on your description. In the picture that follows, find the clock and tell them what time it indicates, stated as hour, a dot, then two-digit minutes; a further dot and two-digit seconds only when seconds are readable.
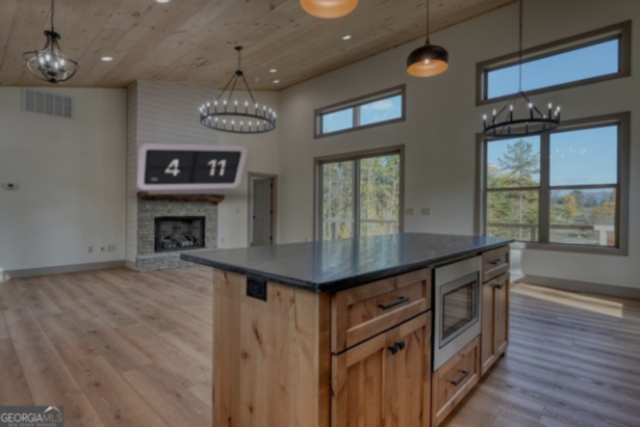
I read 4.11
